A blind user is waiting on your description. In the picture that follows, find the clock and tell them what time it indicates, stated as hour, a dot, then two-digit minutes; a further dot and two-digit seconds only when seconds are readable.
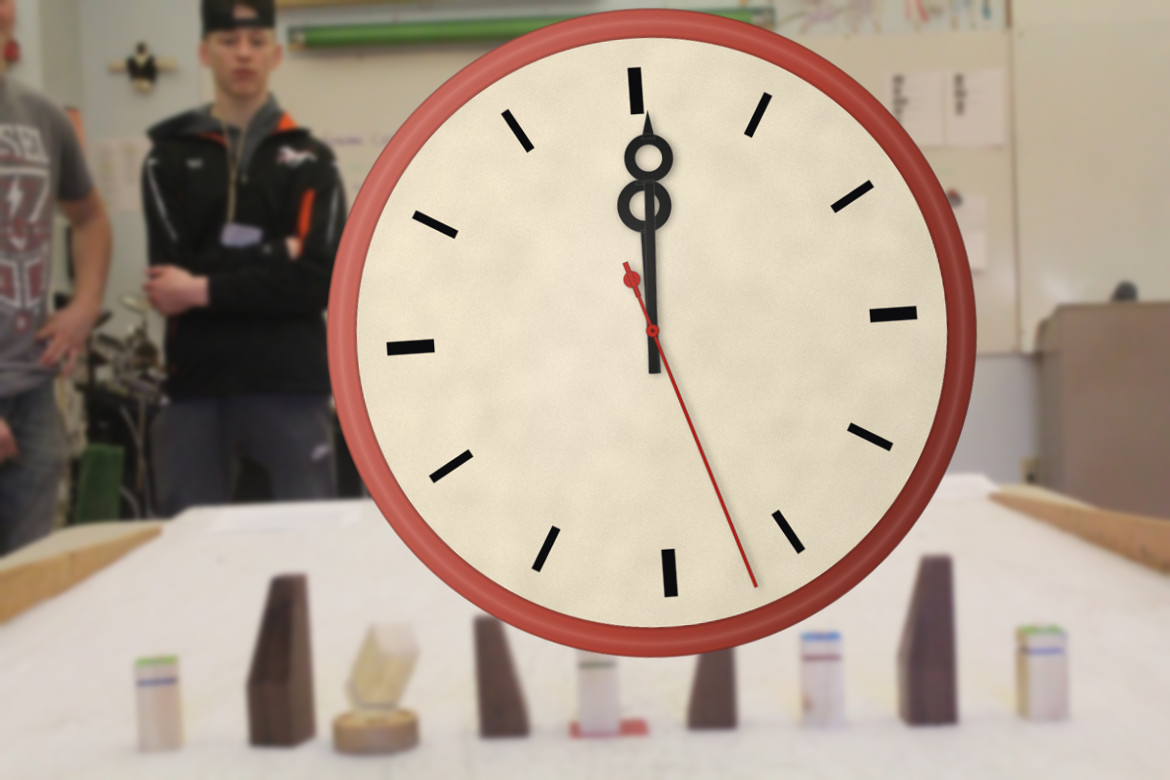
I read 12.00.27
